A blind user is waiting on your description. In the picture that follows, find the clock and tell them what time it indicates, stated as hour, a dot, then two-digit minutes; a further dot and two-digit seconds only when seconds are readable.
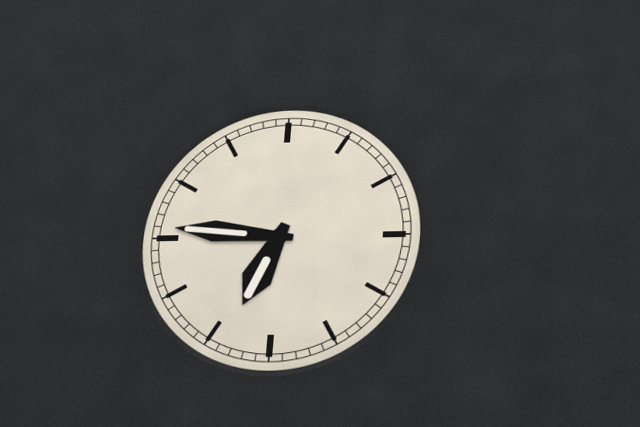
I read 6.46
